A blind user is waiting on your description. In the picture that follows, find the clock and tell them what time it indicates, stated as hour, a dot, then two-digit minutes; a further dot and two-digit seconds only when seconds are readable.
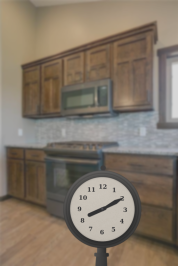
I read 8.10
